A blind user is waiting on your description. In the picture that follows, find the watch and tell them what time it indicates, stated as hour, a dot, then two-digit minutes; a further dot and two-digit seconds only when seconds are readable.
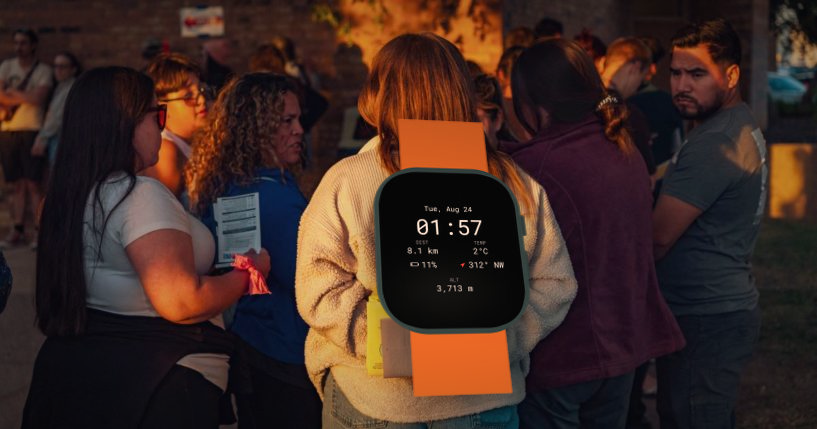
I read 1.57
